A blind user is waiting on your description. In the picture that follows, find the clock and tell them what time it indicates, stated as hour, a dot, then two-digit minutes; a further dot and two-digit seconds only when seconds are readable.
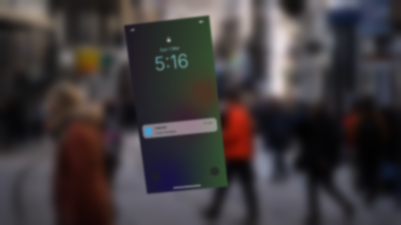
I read 5.16
